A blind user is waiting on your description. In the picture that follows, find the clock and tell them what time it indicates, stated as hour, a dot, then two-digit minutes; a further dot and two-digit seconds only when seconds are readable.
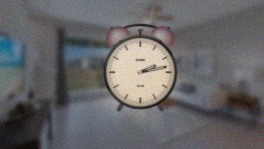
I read 2.13
